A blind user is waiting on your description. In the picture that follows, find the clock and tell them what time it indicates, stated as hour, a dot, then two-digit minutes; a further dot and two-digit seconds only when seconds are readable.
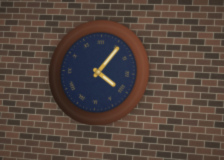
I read 4.06
